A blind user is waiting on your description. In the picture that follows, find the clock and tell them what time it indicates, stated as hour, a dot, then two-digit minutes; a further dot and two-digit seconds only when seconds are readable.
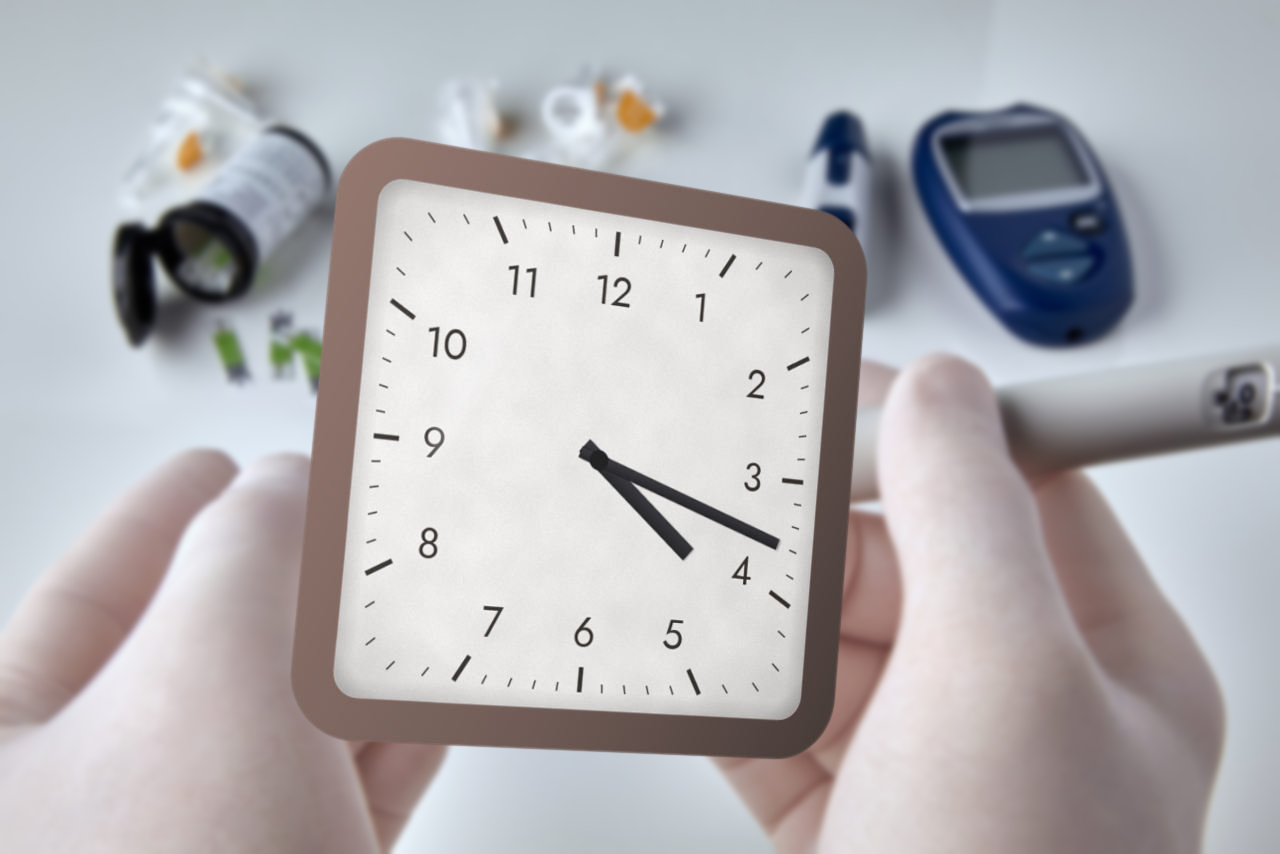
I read 4.18
